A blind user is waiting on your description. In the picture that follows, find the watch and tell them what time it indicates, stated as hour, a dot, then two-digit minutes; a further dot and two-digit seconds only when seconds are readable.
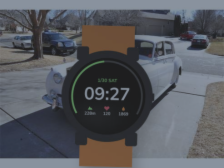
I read 9.27
